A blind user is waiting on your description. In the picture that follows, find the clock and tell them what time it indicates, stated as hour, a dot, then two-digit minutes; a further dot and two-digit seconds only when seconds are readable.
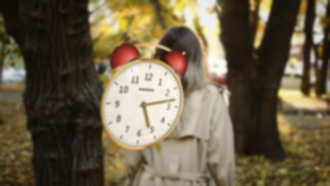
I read 5.13
